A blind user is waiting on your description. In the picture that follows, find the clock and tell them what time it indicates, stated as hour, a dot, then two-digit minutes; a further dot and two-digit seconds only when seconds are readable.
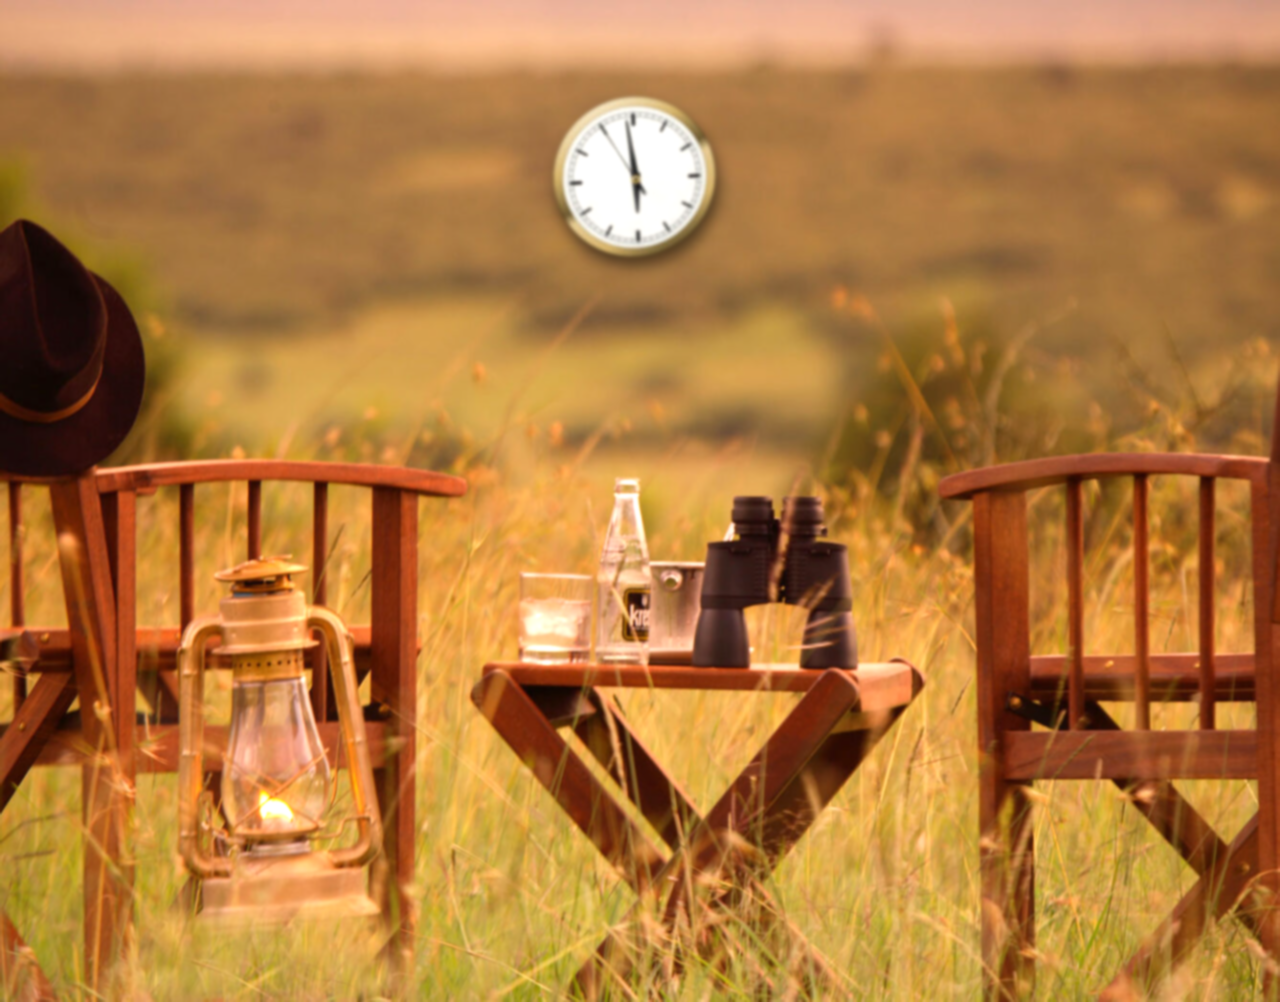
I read 5.58.55
